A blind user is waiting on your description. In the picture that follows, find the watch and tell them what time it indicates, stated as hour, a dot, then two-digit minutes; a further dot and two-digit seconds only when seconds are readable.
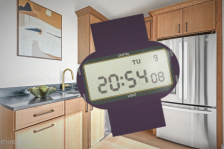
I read 20.54.08
